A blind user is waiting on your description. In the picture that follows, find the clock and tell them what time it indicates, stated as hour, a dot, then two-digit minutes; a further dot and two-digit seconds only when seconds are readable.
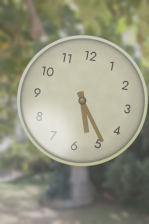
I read 5.24
